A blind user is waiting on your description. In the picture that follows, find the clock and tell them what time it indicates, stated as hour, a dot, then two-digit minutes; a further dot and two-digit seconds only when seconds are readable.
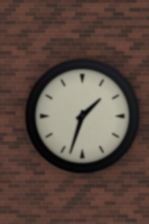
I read 1.33
